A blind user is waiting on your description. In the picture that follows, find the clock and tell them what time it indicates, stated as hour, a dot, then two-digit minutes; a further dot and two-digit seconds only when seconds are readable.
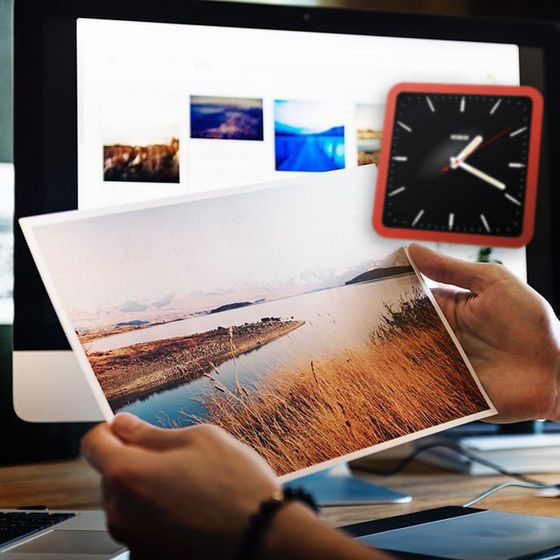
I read 1.19.09
